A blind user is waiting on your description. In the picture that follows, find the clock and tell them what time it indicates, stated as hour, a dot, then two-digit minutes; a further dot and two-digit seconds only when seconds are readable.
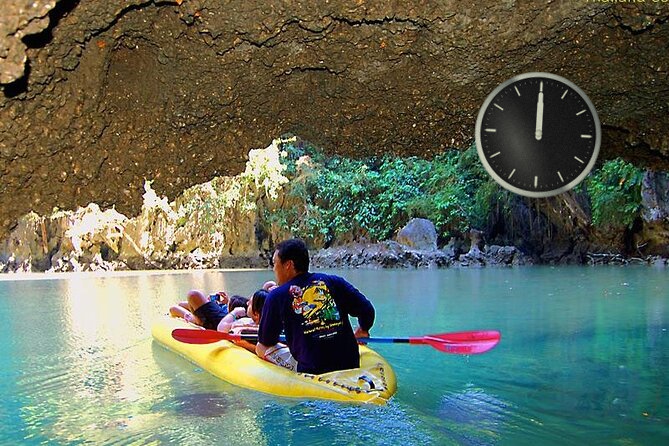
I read 12.00
